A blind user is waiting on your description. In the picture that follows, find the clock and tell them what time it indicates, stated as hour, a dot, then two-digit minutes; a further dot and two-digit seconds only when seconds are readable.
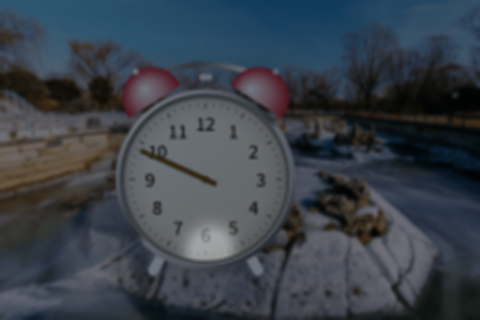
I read 9.49
